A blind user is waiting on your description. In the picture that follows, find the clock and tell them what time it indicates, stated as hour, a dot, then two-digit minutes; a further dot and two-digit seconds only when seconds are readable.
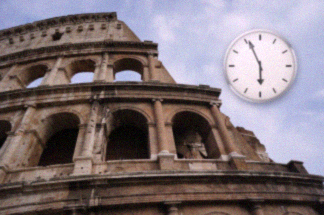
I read 5.56
